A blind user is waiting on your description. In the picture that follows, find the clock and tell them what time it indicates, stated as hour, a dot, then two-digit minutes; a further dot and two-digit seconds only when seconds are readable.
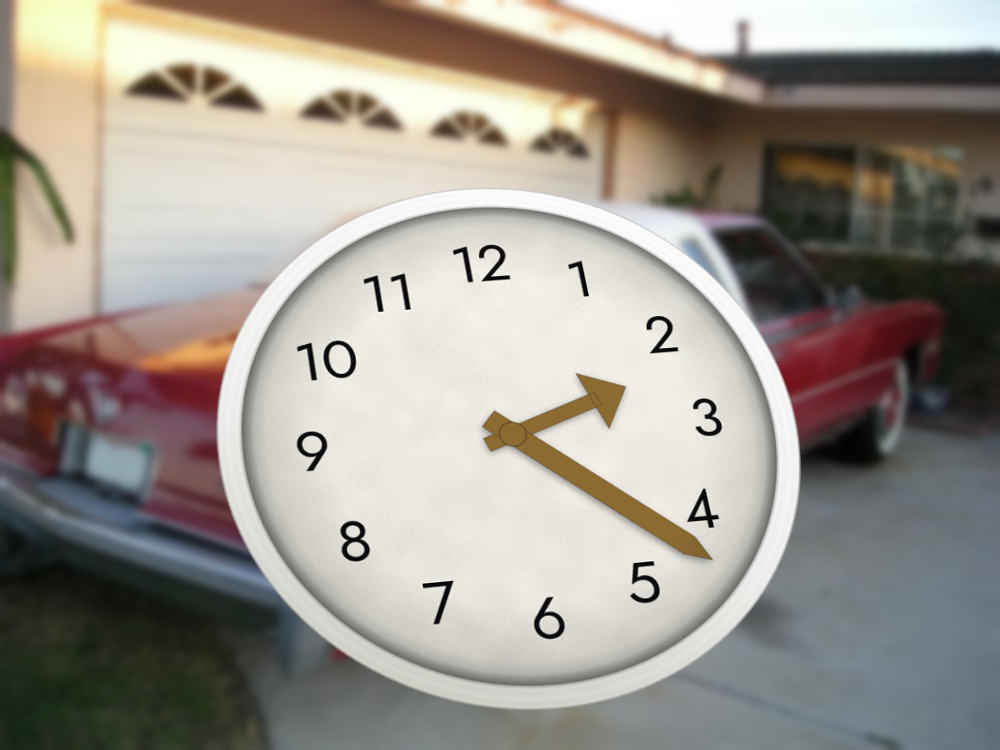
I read 2.22
